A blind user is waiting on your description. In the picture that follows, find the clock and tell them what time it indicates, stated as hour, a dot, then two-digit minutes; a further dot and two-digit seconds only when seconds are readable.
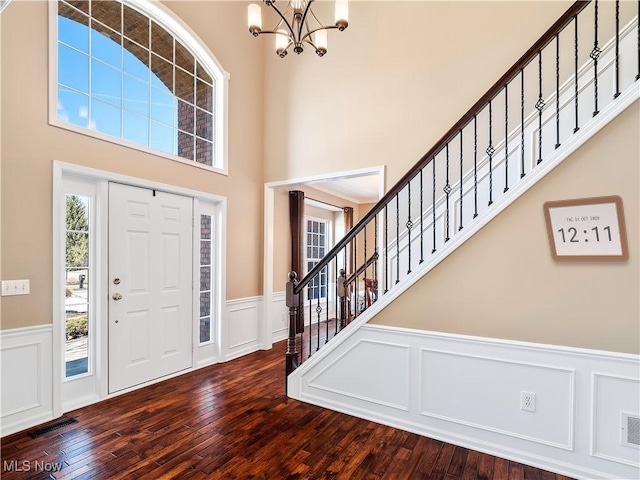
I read 12.11
